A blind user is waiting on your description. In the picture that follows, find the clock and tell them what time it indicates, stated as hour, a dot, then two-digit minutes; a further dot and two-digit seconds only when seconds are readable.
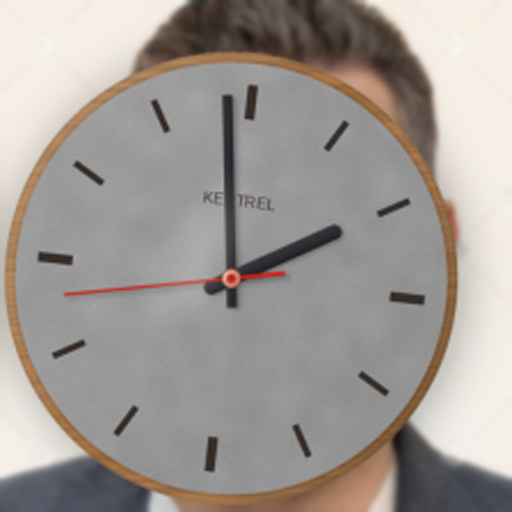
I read 1.58.43
